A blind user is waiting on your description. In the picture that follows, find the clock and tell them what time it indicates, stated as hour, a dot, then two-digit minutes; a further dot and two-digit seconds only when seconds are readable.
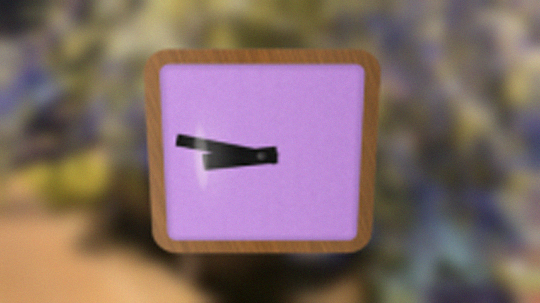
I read 8.47
